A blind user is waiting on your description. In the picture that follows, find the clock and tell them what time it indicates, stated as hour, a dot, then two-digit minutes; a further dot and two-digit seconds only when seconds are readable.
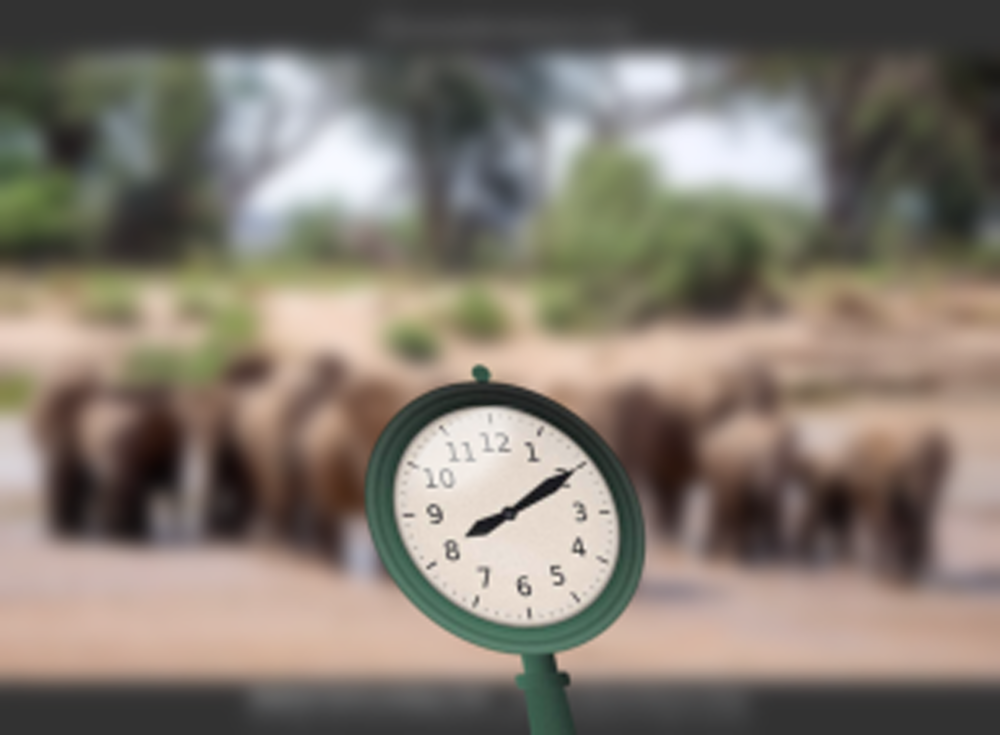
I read 8.10
